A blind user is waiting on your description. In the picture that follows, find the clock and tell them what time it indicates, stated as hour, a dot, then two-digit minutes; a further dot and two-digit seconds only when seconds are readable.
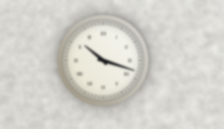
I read 10.18
